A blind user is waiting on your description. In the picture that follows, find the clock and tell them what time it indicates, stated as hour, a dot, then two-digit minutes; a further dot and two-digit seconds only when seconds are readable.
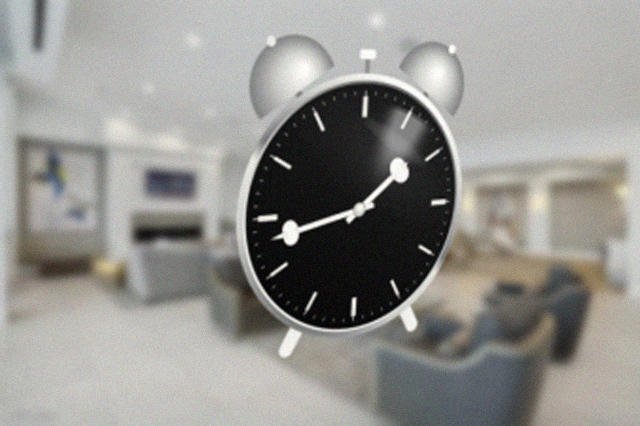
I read 1.43
